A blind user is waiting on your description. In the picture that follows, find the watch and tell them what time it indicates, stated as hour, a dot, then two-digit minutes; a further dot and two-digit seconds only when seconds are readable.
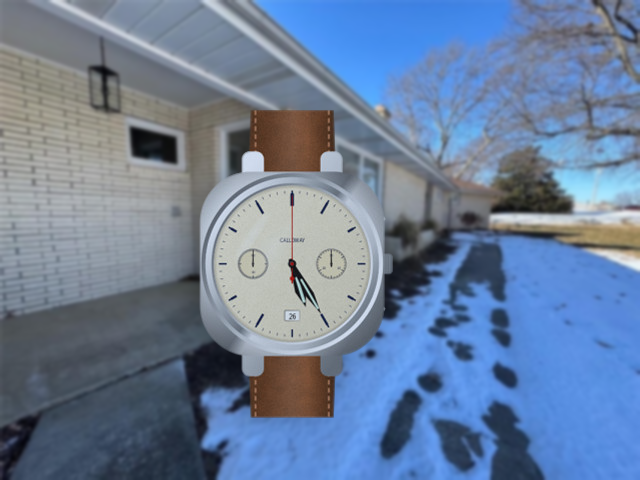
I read 5.25
